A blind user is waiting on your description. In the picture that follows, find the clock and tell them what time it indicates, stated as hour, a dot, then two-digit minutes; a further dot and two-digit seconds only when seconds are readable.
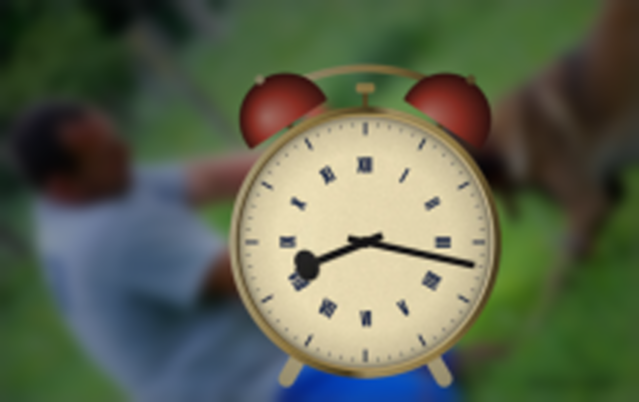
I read 8.17
